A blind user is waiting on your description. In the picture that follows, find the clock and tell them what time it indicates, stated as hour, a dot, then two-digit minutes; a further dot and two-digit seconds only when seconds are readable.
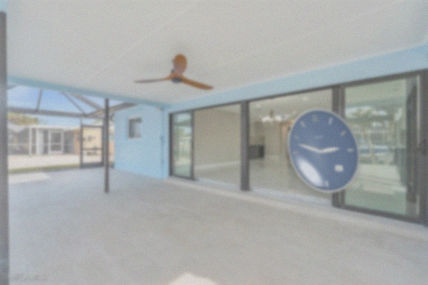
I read 2.48
